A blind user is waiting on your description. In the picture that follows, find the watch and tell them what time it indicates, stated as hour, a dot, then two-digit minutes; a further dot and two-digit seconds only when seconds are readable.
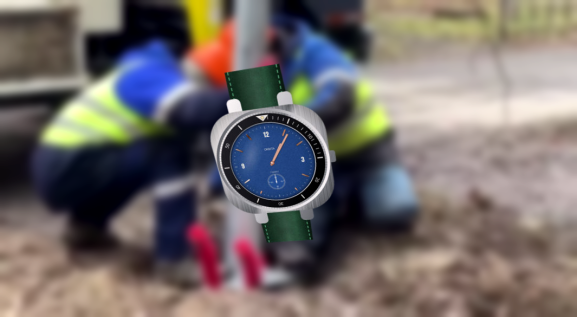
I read 1.06
